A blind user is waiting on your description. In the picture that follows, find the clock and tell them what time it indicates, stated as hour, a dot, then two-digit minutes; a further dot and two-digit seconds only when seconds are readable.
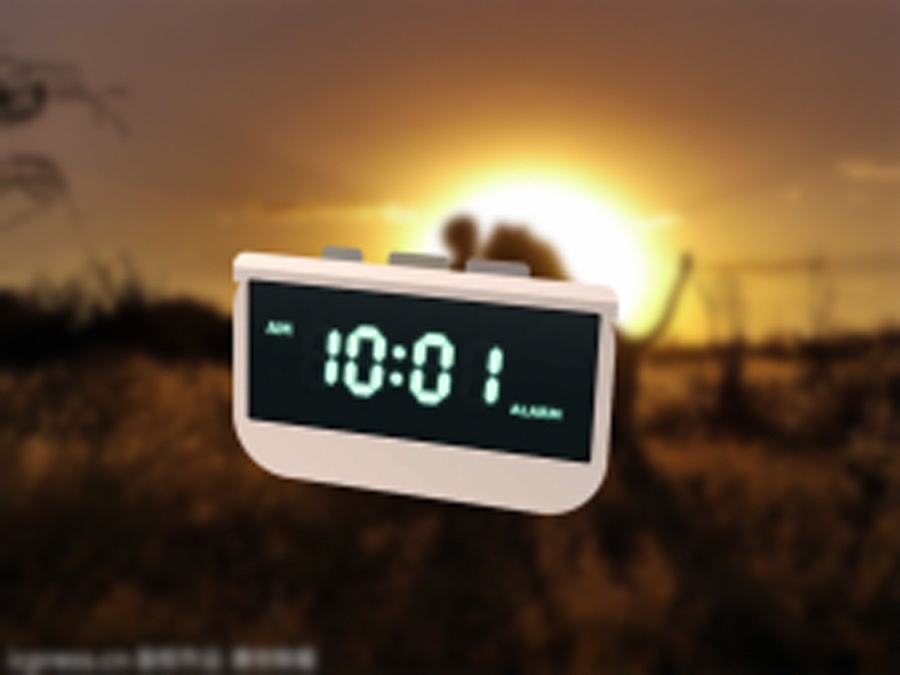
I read 10.01
